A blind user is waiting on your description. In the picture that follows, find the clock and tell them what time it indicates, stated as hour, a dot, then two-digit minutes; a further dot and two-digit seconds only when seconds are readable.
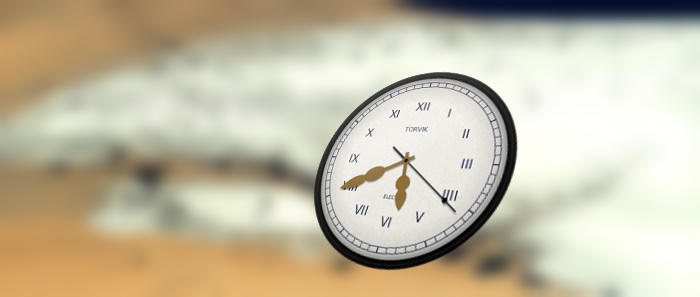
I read 5.40.21
